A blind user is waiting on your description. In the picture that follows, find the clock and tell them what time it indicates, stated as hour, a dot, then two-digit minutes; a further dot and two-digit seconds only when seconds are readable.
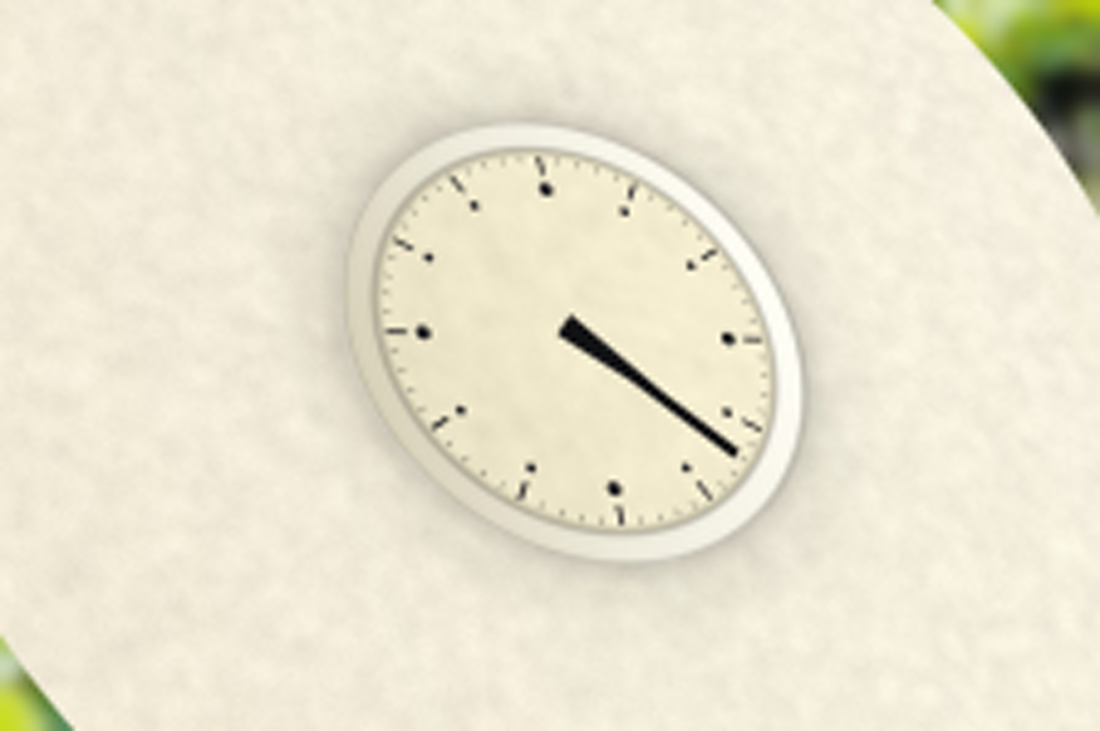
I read 4.22
